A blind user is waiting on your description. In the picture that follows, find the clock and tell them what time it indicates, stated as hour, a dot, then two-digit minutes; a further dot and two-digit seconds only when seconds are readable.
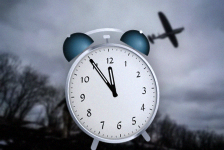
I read 11.55
